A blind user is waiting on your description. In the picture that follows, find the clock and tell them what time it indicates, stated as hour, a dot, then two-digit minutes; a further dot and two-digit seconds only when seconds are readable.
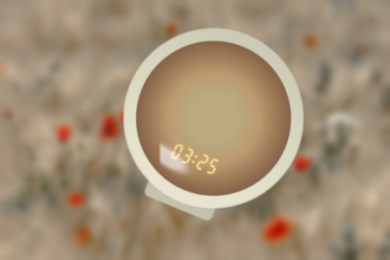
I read 3.25
